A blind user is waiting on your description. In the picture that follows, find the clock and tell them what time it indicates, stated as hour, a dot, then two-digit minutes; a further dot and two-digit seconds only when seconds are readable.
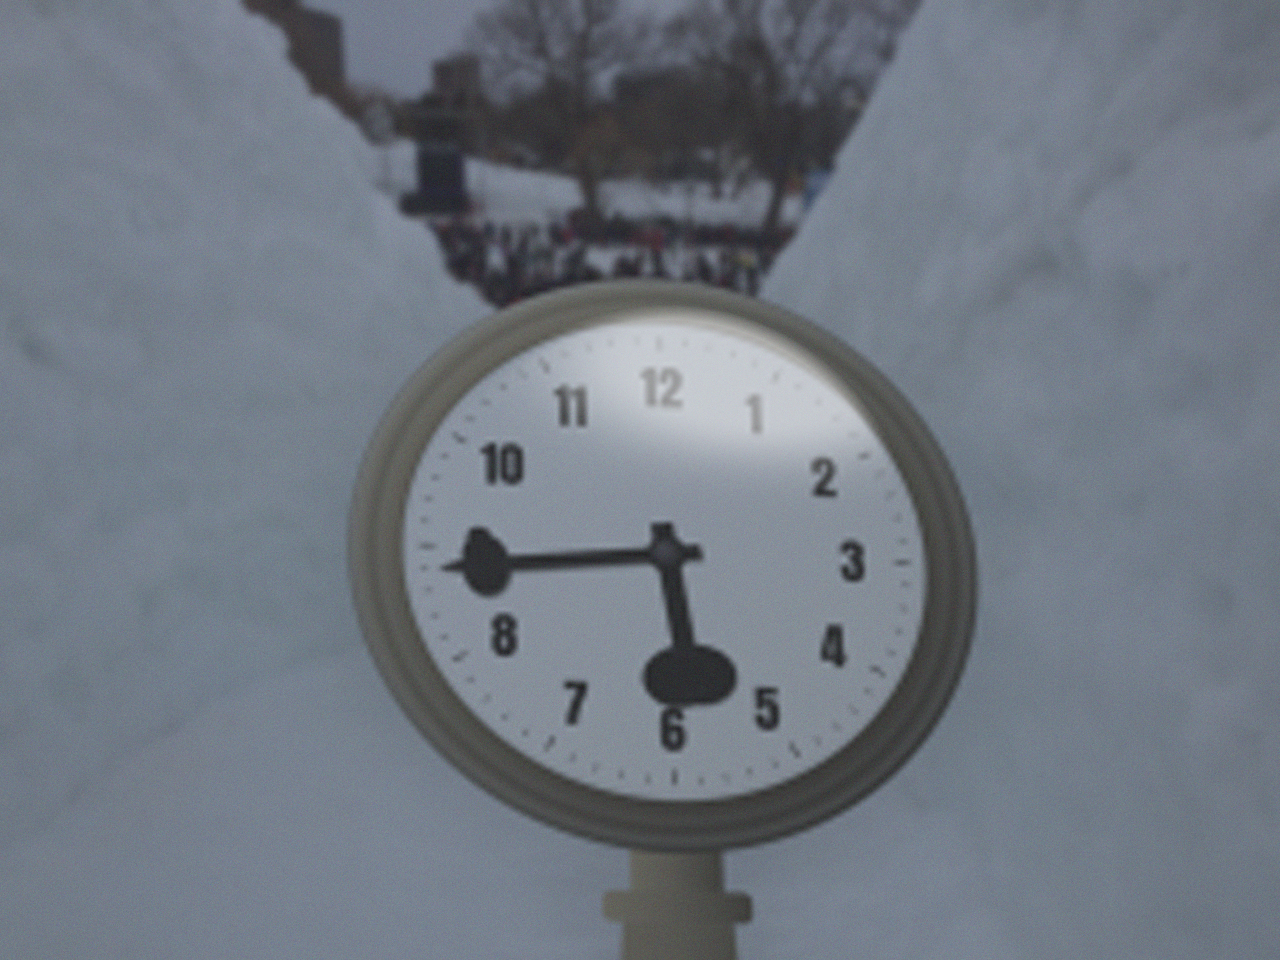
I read 5.44
